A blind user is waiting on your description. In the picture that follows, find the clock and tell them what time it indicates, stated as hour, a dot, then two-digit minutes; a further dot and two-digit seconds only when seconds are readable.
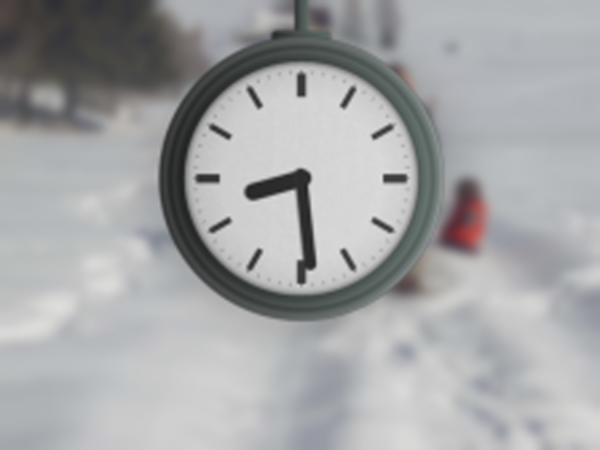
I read 8.29
